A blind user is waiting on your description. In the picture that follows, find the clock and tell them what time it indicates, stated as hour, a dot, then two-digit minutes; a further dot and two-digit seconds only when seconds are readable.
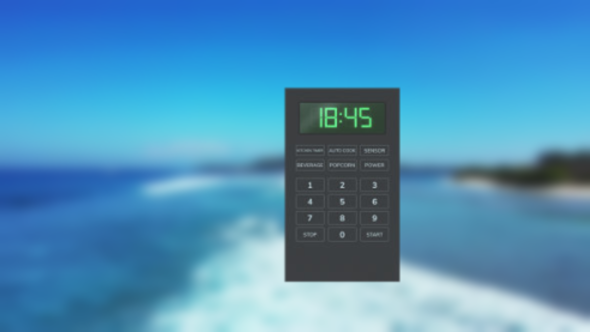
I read 18.45
